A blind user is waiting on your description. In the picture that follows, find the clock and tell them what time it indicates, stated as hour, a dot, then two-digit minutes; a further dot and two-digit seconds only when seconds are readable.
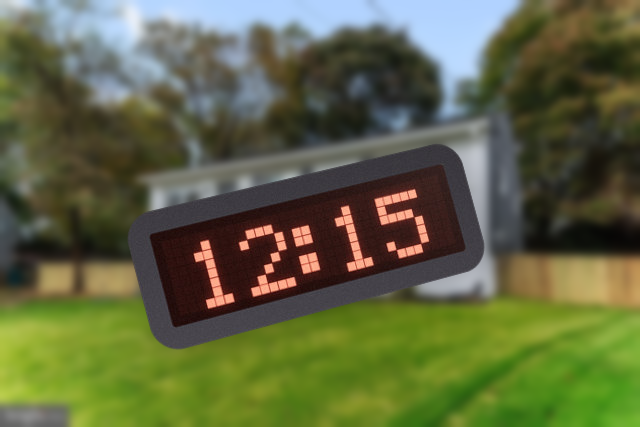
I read 12.15
